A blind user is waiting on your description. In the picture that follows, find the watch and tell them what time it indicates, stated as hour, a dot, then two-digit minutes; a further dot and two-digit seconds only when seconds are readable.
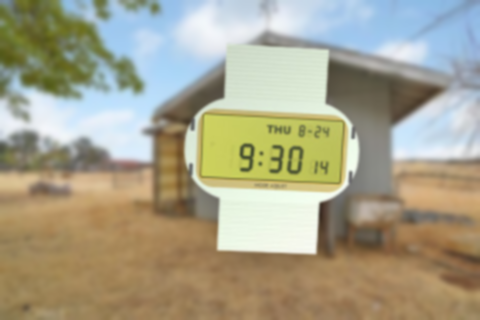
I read 9.30.14
